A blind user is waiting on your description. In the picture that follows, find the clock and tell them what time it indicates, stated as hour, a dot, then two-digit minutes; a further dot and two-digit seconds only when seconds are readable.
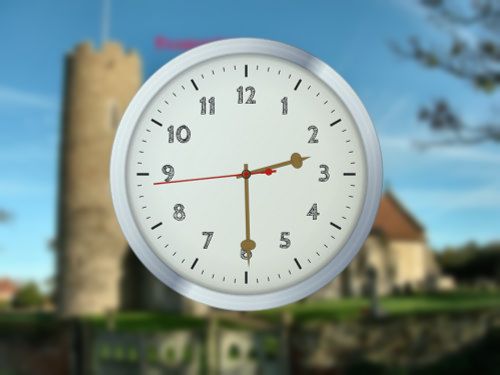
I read 2.29.44
